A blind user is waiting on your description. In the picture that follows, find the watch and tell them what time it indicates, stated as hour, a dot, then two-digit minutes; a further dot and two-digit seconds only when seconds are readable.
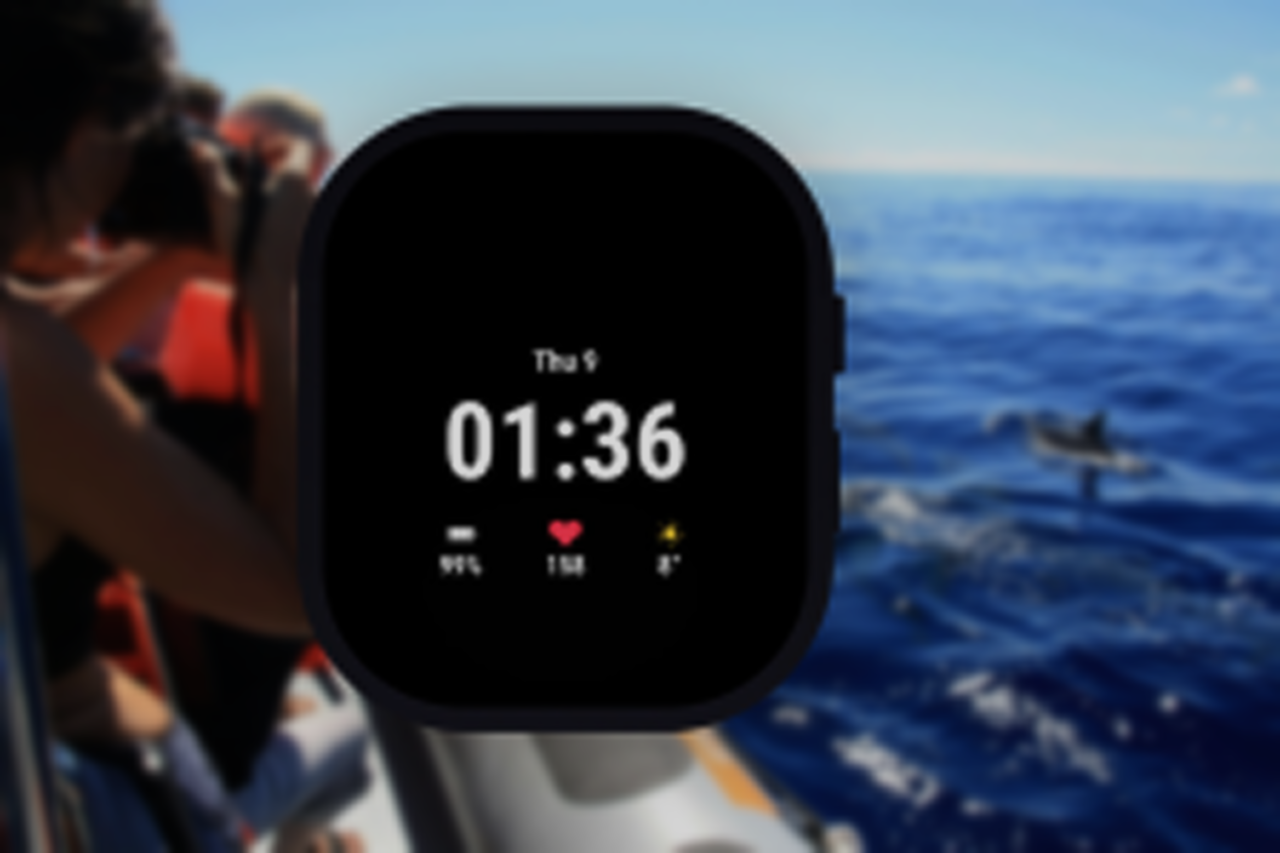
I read 1.36
